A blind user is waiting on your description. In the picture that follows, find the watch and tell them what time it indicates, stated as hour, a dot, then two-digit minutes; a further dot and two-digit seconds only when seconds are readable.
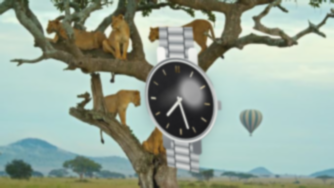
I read 7.27
